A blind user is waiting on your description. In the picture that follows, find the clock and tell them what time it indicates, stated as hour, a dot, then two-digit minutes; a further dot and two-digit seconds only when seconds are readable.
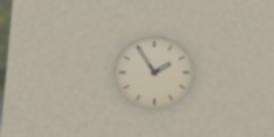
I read 1.55
